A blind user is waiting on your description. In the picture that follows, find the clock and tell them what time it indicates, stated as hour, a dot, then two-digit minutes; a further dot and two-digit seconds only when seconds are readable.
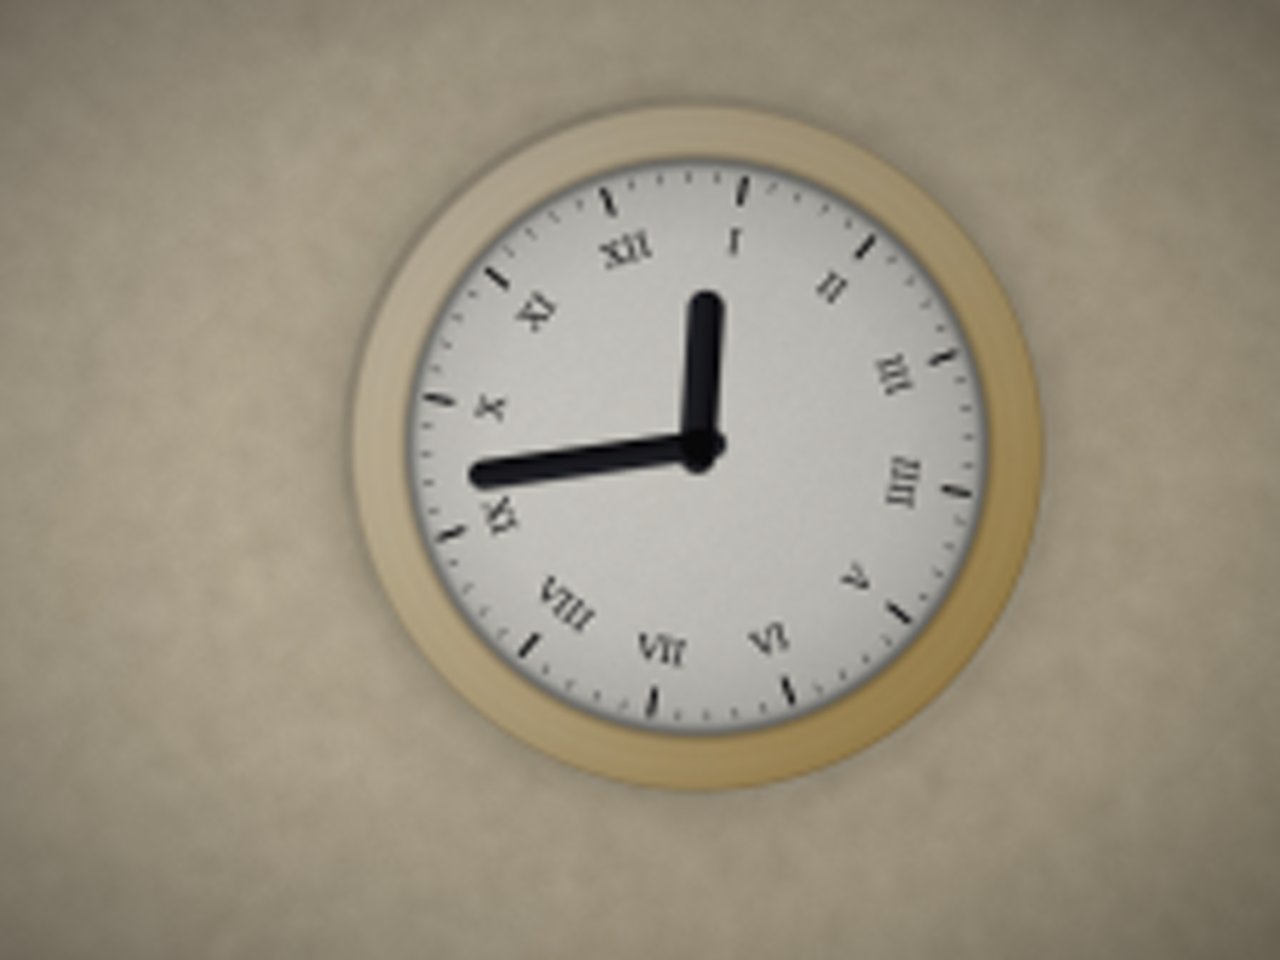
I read 12.47
